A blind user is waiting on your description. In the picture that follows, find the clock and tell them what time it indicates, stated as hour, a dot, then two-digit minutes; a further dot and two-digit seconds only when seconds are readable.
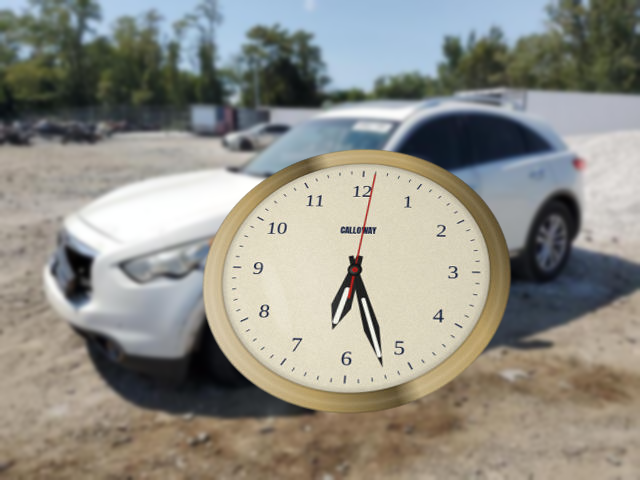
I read 6.27.01
